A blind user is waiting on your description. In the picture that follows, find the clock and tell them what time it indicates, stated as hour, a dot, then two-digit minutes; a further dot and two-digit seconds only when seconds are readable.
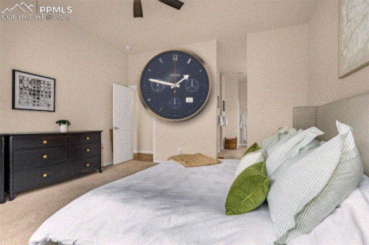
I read 1.47
